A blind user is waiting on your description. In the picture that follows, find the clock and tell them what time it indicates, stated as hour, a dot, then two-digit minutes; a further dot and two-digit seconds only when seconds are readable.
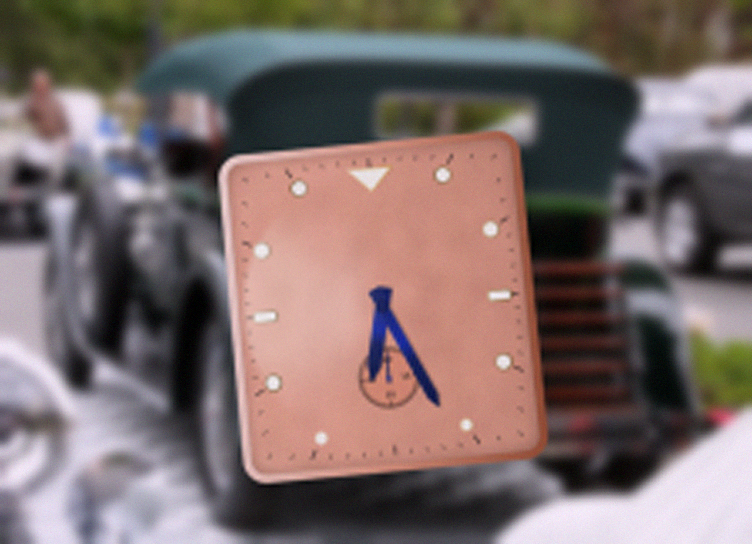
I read 6.26
